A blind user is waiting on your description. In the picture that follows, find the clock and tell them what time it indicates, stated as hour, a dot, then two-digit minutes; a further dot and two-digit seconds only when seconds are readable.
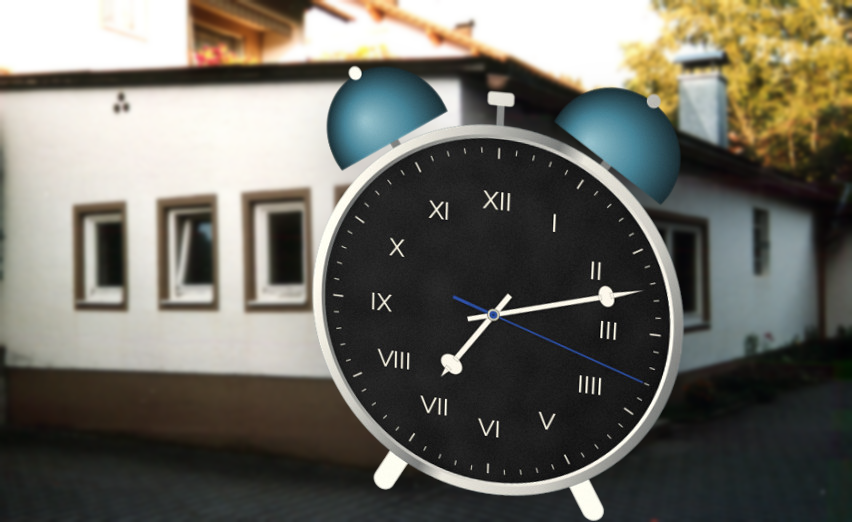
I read 7.12.18
